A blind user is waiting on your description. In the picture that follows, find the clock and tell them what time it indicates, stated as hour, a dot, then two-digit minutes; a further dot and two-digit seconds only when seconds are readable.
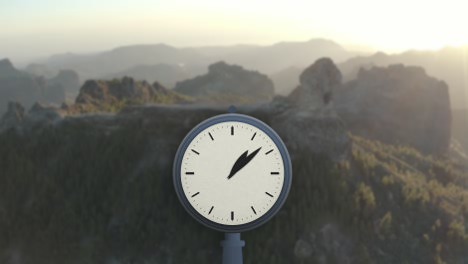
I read 1.08
